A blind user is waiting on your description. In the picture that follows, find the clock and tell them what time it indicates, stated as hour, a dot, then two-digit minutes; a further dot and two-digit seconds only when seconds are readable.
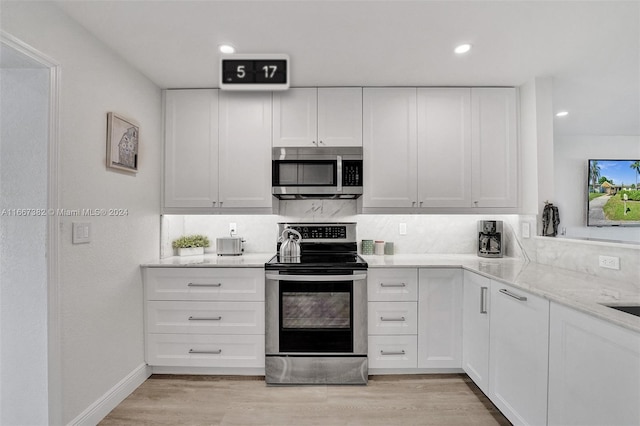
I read 5.17
